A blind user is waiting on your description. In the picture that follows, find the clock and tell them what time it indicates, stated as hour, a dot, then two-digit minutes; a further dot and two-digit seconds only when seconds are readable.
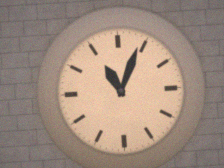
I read 11.04
